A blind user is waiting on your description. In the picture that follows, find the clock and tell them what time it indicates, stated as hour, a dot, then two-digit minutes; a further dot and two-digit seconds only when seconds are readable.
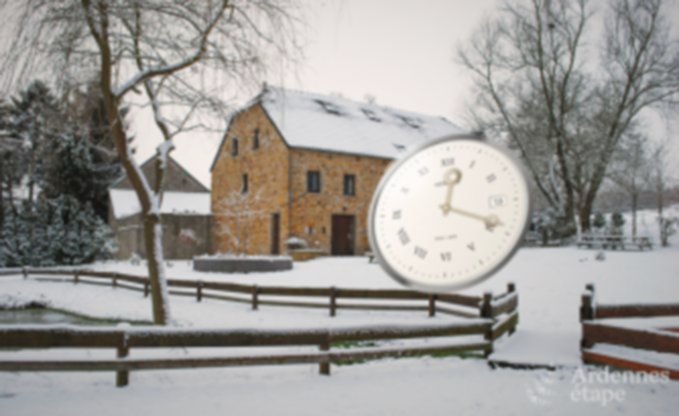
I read 12.19
